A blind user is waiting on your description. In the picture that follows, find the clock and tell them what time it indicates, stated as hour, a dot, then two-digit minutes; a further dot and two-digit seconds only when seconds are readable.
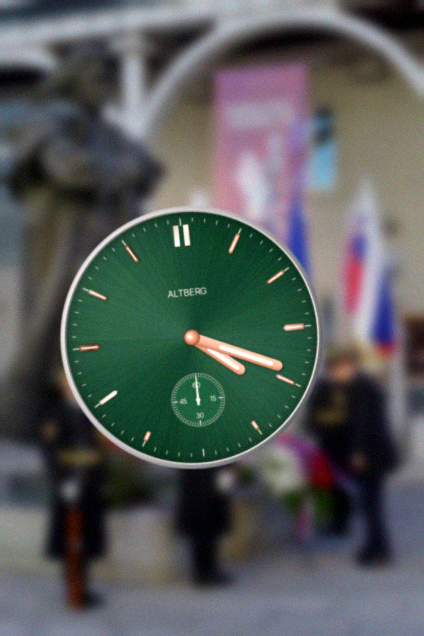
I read 4.19
